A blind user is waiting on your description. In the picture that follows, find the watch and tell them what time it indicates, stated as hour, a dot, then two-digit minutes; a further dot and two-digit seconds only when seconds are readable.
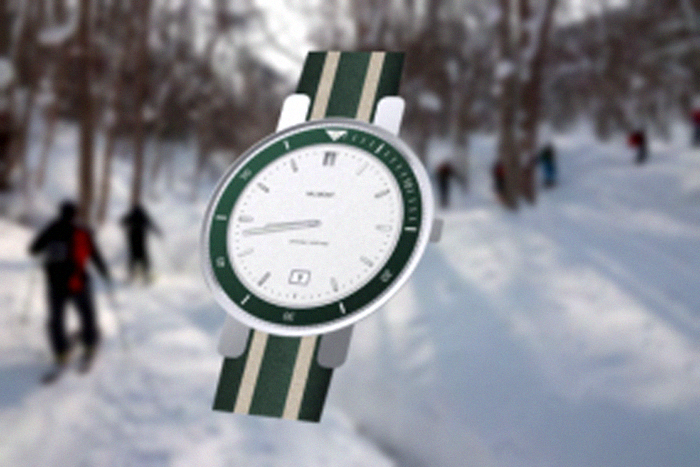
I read 8.43
